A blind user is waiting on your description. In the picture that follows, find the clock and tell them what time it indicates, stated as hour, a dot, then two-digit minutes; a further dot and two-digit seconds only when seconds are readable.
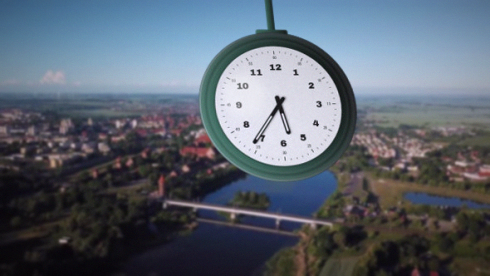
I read 5.36
